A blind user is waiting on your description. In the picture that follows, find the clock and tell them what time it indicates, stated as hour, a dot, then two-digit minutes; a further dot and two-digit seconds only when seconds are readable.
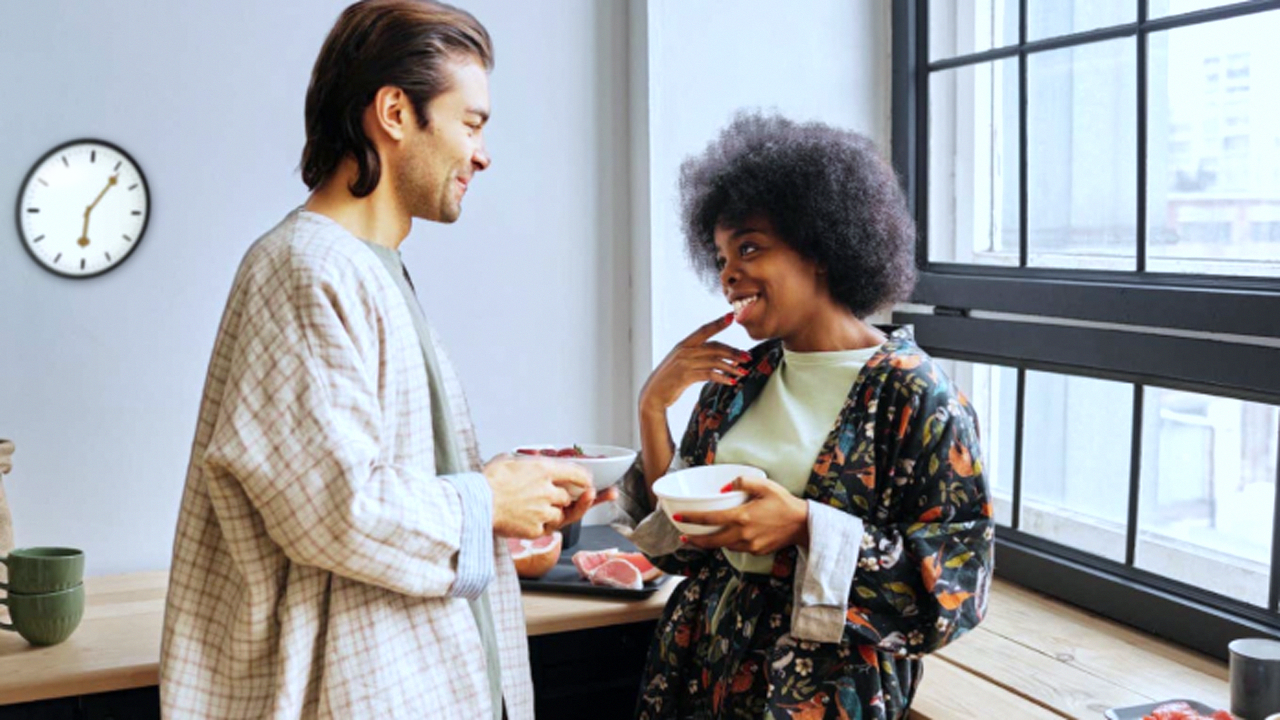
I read 6.06
